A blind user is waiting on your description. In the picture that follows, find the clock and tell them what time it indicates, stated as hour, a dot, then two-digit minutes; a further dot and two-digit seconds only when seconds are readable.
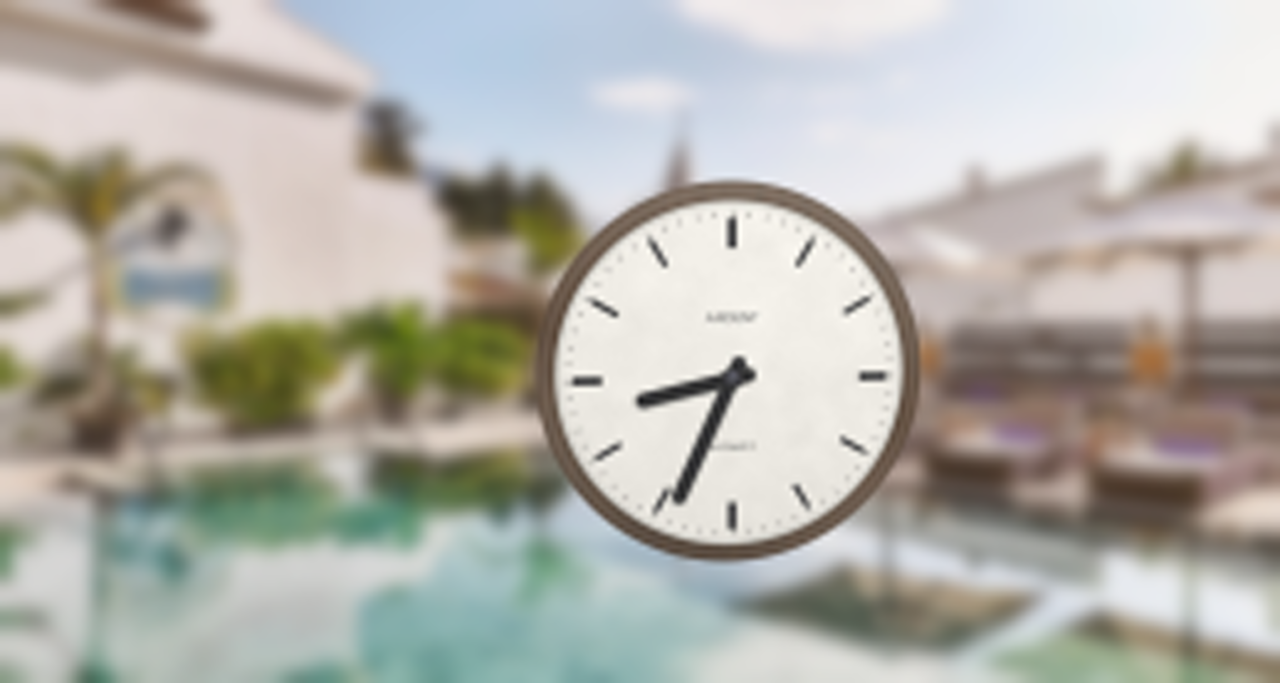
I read 8.34
